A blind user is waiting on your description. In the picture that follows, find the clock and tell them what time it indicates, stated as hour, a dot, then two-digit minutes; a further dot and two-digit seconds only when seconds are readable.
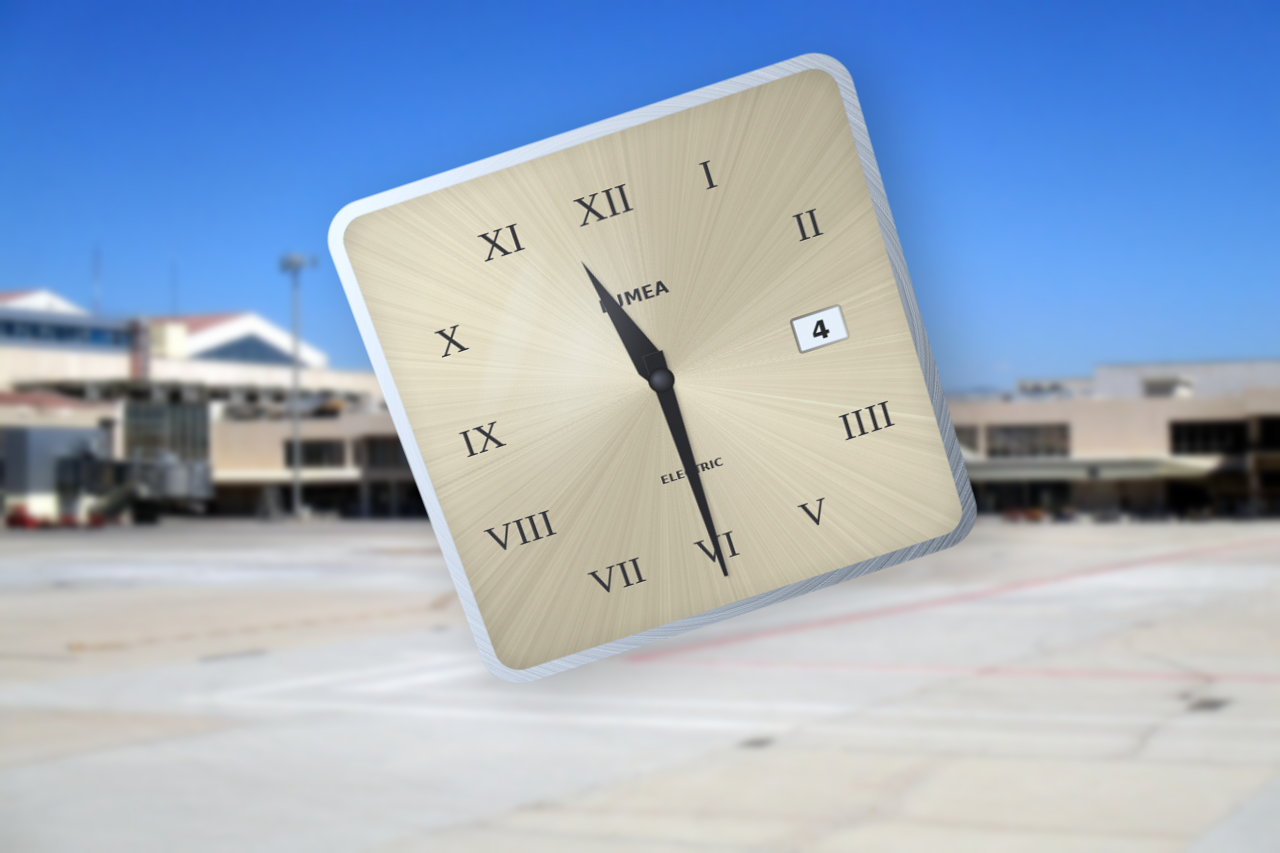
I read 11.30
